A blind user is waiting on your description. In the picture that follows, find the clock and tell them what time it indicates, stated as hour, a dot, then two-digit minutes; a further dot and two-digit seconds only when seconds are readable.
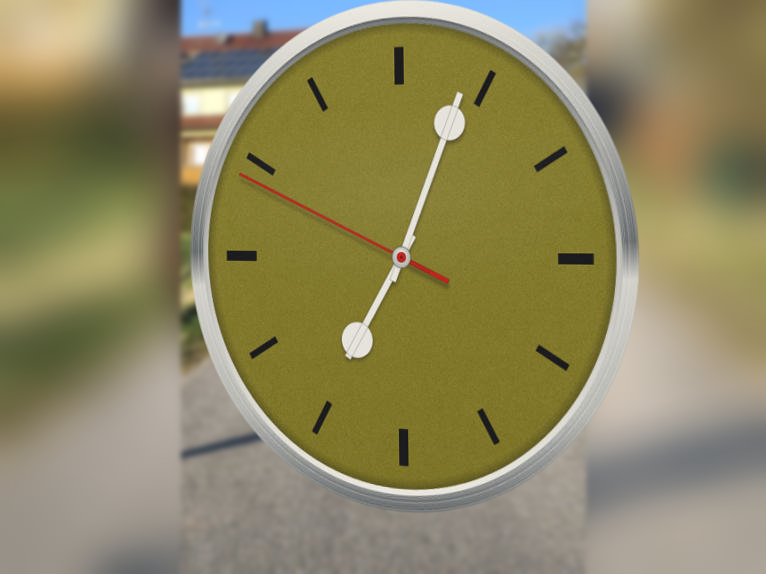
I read 7.03.49
